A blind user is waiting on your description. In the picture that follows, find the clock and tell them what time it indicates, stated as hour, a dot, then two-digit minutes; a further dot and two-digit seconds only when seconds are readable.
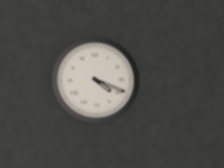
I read 4.19
